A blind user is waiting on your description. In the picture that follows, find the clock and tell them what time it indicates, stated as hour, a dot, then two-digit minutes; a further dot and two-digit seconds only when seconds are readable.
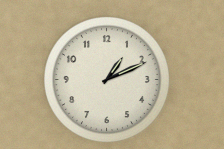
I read 1.11
